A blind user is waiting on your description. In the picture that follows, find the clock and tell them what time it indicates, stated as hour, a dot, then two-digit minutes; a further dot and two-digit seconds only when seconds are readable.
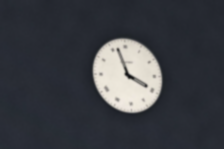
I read 3.57
